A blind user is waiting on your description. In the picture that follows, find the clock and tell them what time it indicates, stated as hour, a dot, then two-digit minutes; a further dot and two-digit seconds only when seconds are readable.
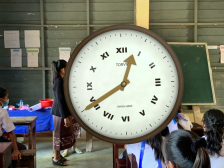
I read 12.40
